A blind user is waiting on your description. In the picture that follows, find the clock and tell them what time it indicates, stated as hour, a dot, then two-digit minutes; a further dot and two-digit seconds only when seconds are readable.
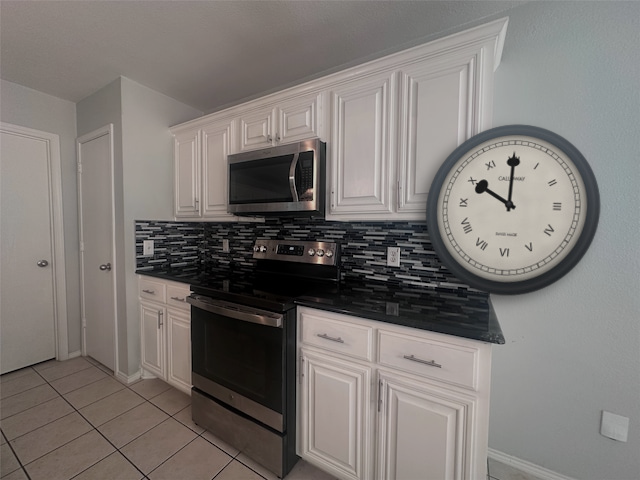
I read 10.00
